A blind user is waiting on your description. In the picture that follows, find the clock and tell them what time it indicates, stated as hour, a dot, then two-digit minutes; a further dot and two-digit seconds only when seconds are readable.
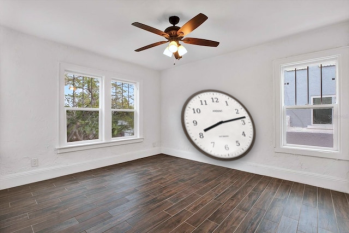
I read 8.13
